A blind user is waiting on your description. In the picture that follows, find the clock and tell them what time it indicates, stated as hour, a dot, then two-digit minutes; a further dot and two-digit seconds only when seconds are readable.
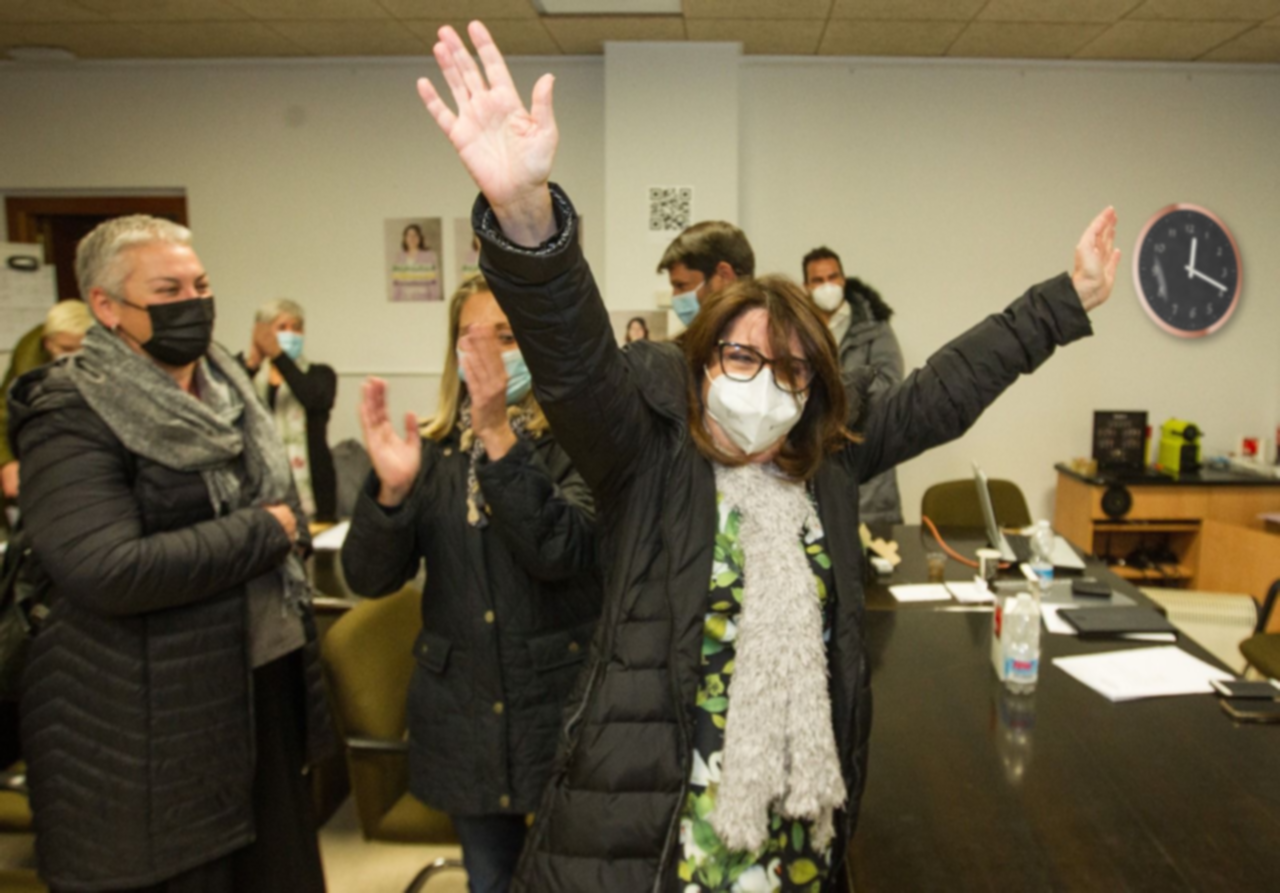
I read 12.19
